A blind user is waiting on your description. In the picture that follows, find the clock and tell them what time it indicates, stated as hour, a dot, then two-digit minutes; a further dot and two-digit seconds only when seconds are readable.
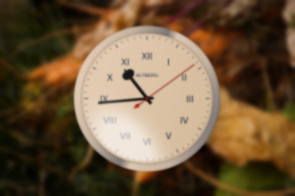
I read 10.44.09
